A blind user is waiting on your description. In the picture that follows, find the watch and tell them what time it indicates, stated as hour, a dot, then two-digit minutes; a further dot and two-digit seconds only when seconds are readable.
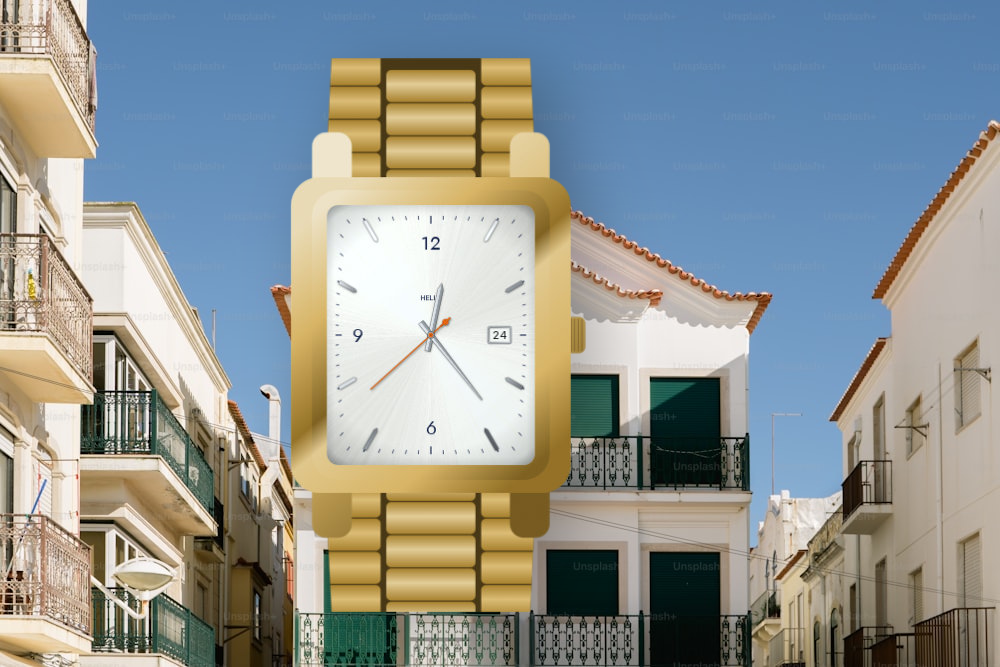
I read 12.23.38
